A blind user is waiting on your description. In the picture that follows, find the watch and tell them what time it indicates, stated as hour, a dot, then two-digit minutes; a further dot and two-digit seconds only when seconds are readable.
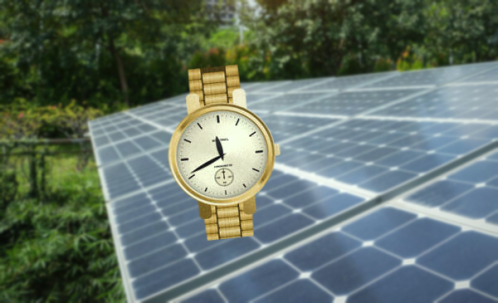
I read 11.41
